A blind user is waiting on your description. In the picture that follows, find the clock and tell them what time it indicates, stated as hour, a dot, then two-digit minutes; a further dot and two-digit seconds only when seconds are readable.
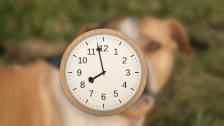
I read 7.58
